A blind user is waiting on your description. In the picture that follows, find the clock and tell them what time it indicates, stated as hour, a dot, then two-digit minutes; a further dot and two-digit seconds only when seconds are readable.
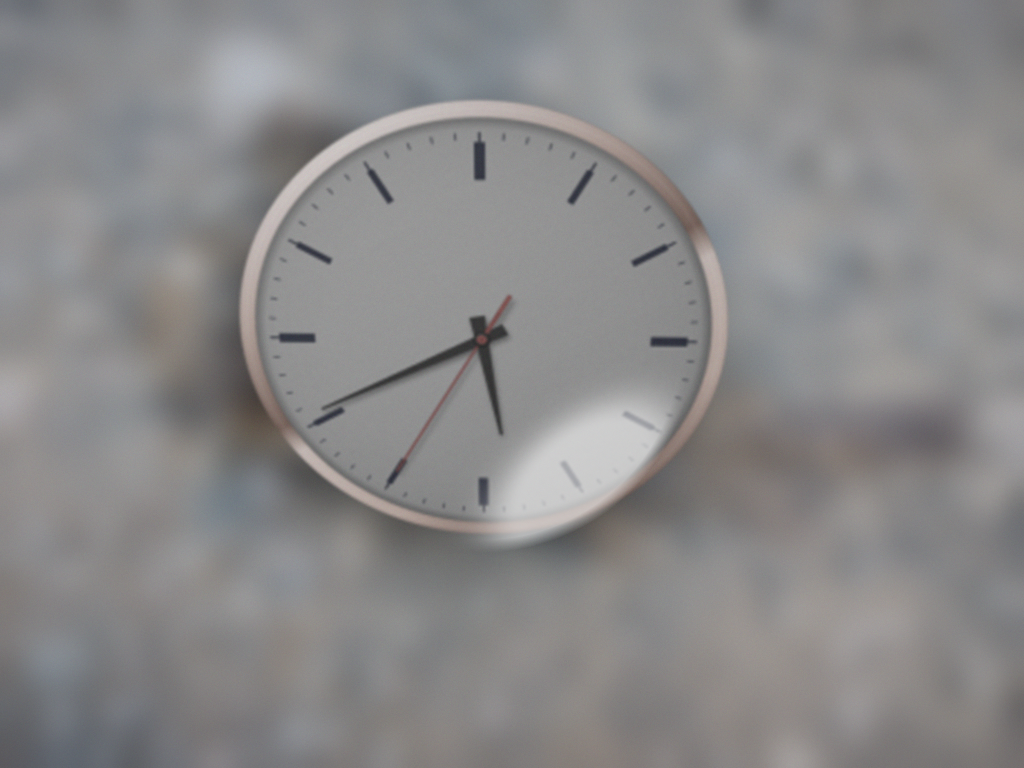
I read 5.40.35
